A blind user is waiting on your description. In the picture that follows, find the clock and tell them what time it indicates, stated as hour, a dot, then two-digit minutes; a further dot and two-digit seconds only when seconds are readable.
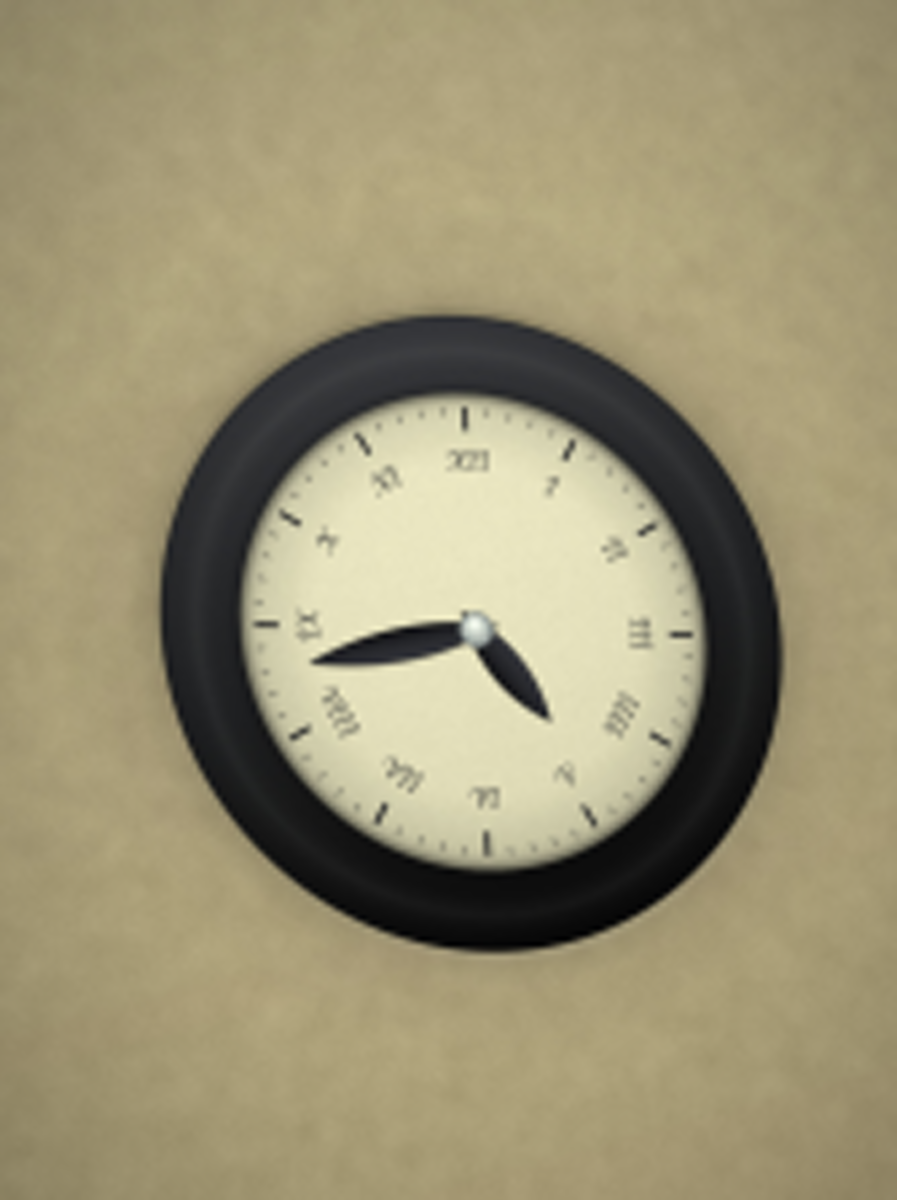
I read 4.43
